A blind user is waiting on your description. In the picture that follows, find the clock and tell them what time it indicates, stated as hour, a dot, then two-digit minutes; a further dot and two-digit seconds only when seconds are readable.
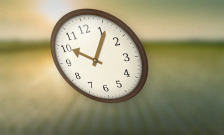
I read 10.06
